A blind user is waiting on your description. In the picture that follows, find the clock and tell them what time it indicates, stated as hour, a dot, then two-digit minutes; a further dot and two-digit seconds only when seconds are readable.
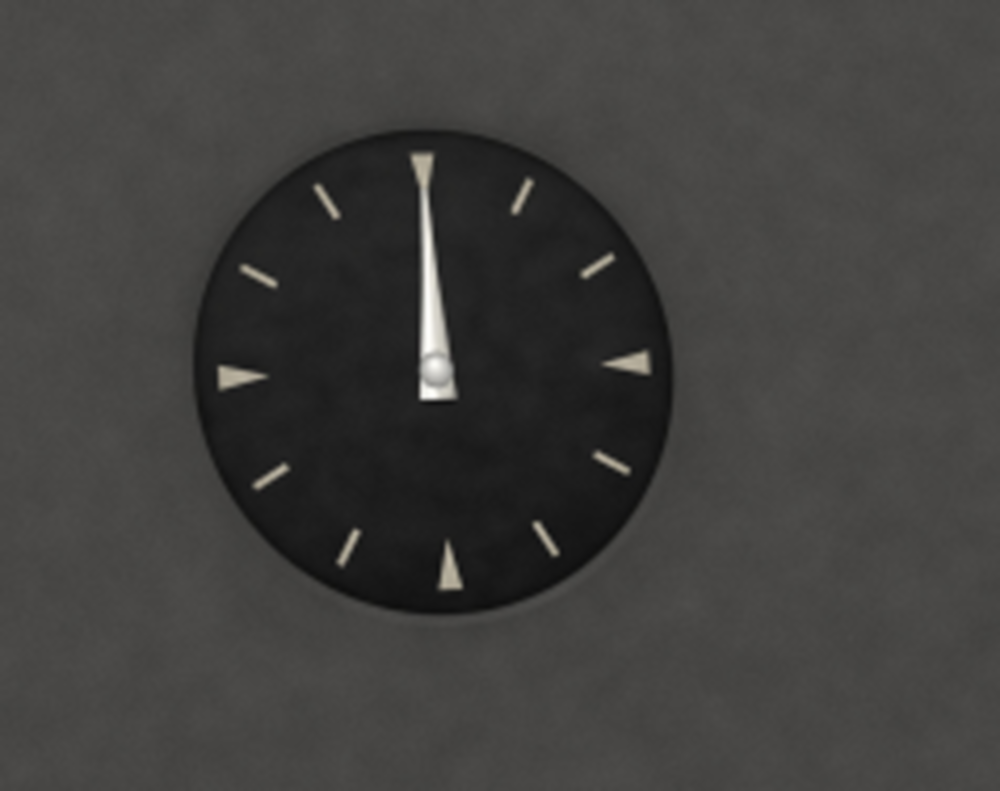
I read 12.00
